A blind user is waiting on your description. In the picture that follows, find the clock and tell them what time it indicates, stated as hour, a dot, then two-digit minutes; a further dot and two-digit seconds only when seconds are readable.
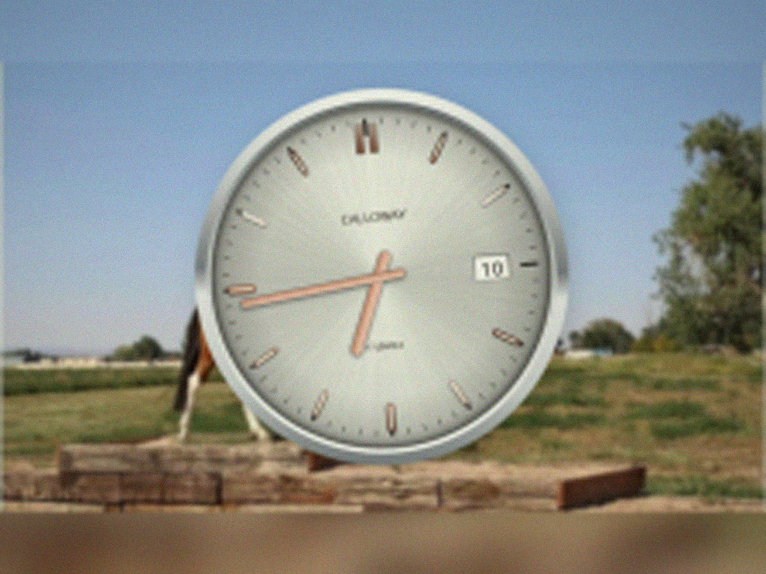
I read 6.44
